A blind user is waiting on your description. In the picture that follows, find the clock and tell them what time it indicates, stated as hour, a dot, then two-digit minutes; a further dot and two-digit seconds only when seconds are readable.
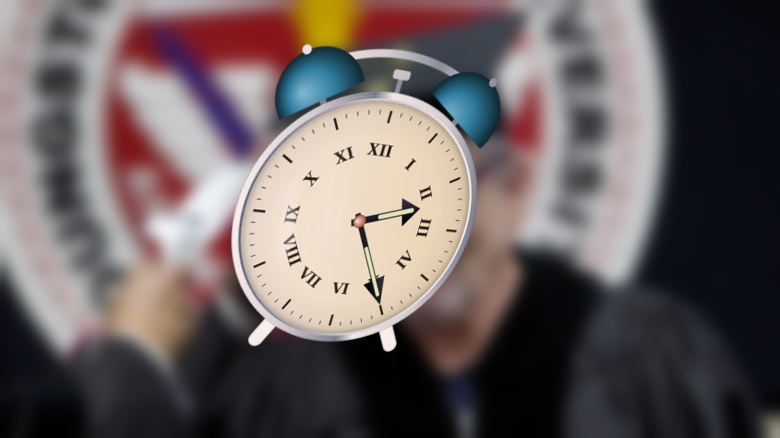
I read 2.25
